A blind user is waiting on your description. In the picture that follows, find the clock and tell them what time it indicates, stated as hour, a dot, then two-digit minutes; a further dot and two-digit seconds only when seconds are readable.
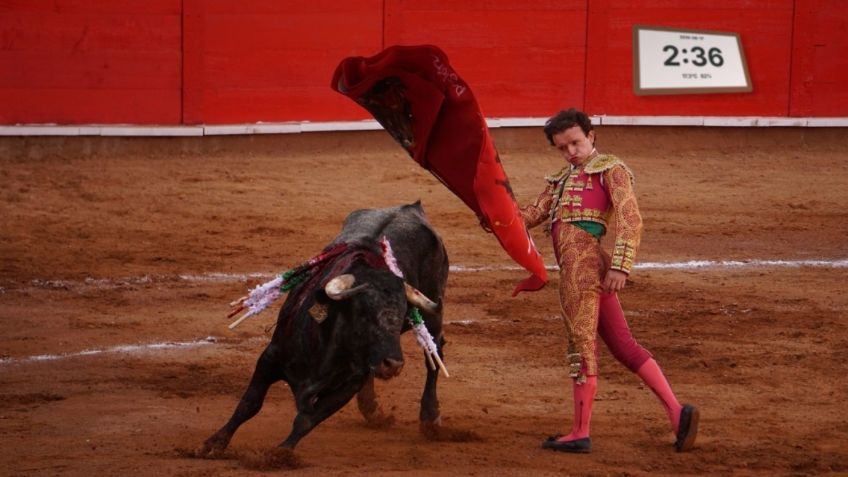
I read 2.36
